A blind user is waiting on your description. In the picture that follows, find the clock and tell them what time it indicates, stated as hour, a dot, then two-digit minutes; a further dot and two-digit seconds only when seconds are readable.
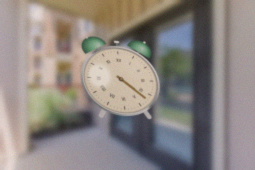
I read 4.22
